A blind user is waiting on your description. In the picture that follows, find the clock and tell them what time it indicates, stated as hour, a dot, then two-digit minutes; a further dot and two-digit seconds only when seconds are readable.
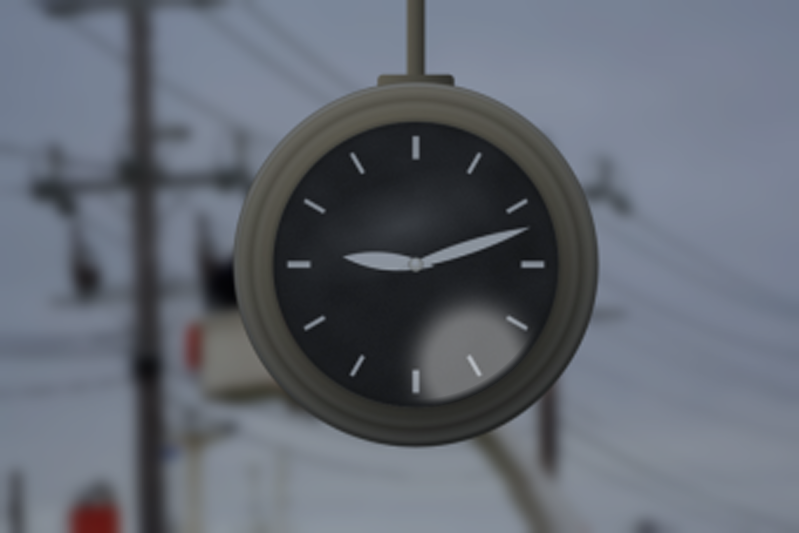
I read 9.12
